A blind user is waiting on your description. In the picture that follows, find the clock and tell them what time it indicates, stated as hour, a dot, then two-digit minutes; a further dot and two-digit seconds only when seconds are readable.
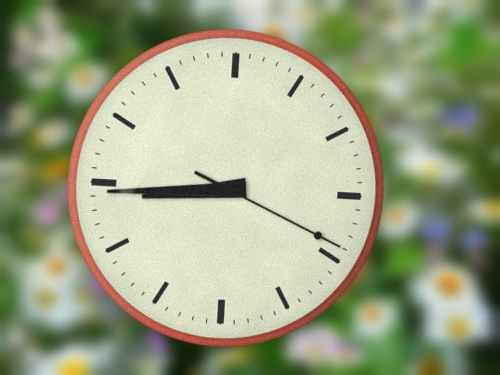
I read 8.44.19
